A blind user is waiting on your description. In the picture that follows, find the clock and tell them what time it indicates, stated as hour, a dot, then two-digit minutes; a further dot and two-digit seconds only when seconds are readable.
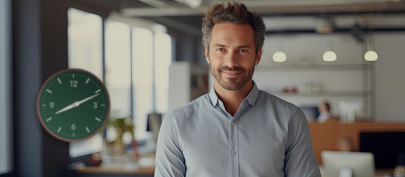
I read 8.11
